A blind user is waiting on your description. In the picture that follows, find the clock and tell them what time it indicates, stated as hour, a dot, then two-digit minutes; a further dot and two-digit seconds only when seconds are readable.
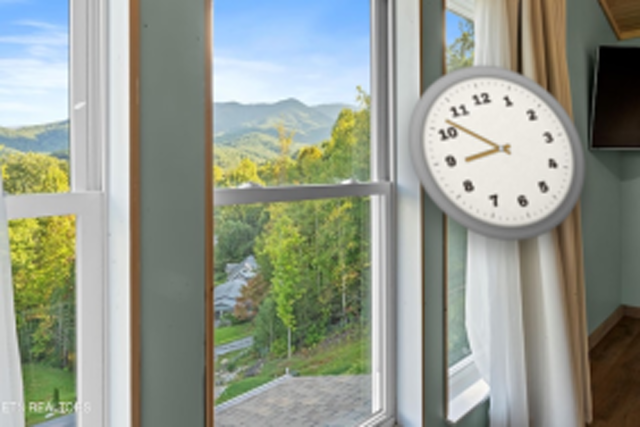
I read 8.52
